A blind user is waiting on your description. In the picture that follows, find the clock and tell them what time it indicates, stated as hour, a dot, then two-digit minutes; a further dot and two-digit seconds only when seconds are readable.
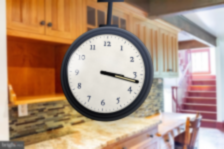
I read 3.17
